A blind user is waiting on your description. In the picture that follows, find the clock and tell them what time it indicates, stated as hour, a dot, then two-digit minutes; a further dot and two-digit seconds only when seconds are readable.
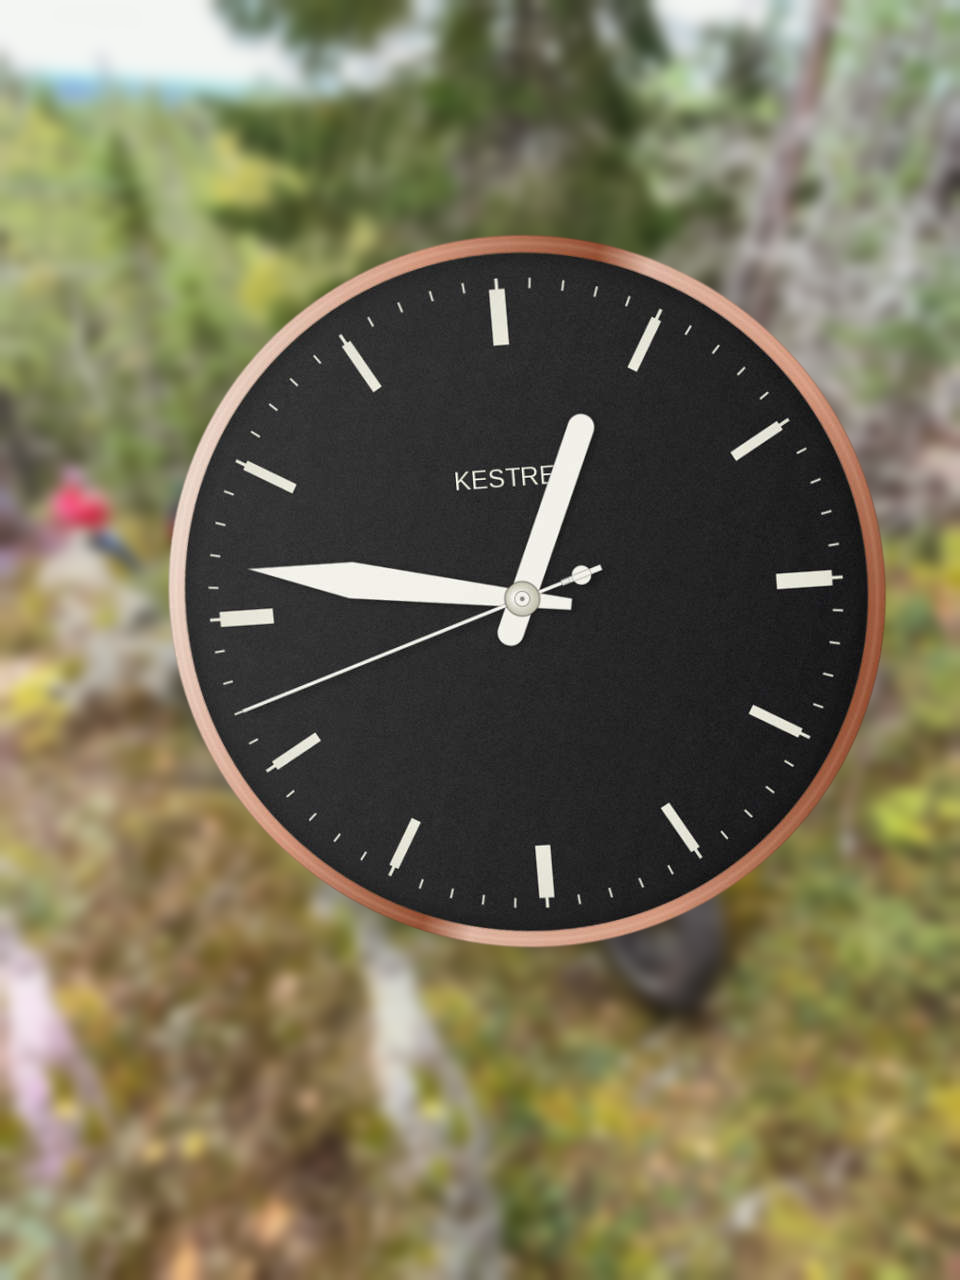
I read 12.46.42
